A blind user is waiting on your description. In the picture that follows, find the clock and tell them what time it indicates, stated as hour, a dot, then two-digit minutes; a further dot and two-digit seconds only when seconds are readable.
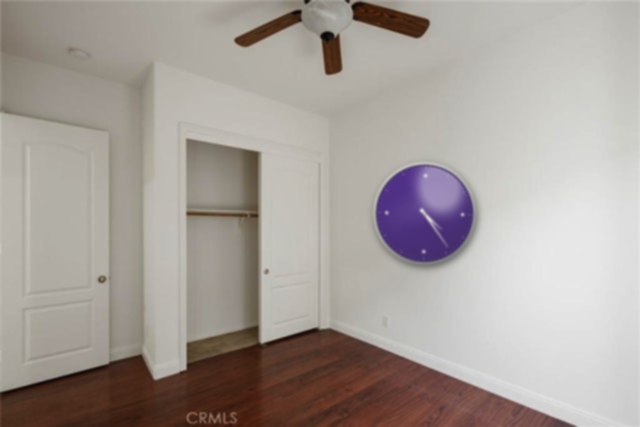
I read 4.24
